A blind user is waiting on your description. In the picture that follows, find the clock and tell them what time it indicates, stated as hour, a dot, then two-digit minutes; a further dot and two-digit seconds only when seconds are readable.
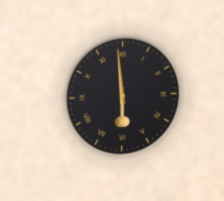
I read 5.59
